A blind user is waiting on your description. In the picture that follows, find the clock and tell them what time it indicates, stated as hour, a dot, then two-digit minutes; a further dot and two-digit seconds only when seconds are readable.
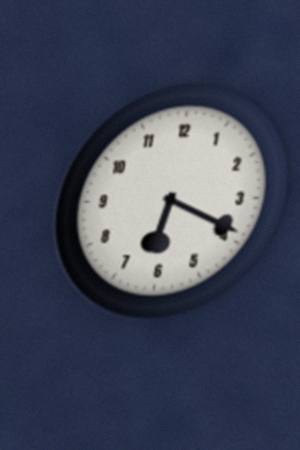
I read 6.19
